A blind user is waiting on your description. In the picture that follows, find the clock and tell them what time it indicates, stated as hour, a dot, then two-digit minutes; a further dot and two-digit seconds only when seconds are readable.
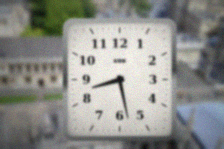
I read 8.28
